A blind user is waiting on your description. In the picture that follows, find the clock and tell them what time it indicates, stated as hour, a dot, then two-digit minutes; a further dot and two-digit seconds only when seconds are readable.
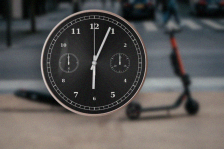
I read 6.04
